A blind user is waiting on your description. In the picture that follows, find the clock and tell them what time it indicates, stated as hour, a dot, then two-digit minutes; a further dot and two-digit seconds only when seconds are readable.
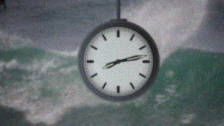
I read 8.13
